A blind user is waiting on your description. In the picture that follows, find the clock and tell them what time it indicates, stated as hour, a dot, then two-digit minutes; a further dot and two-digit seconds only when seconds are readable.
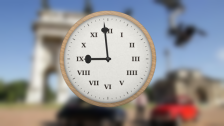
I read 8.59
